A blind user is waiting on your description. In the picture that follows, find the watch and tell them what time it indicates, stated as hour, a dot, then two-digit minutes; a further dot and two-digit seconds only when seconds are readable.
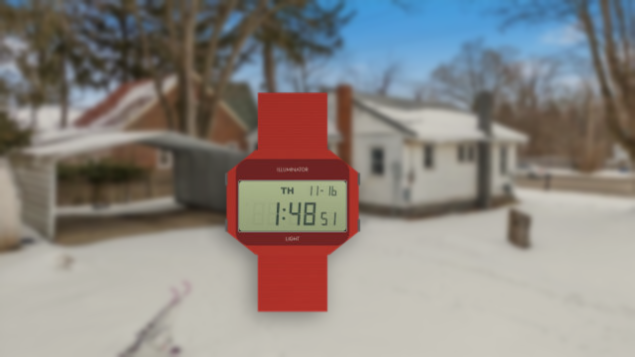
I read 1.48.51
